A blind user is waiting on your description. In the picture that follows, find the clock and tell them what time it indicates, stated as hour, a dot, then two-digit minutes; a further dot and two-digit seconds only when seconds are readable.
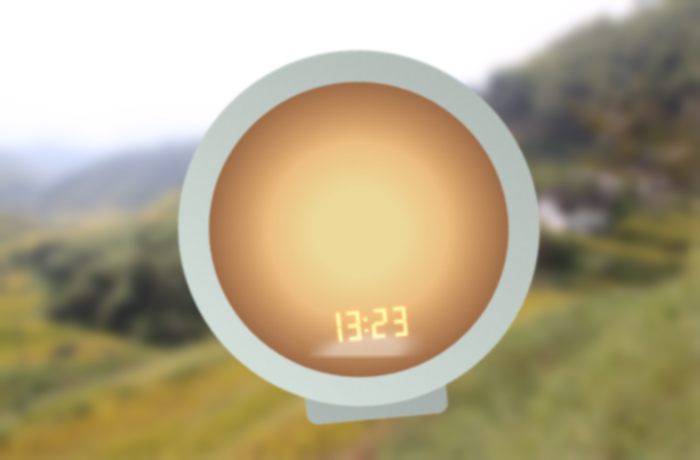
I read 13.23
